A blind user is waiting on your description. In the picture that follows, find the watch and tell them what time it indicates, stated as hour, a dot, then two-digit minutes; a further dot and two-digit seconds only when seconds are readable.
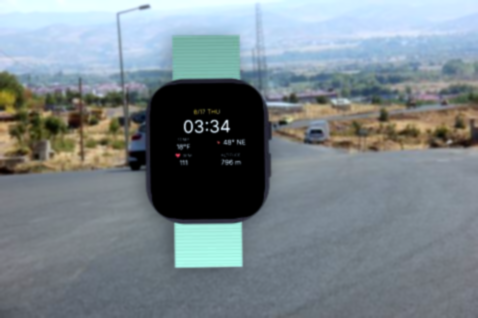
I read 3.34
